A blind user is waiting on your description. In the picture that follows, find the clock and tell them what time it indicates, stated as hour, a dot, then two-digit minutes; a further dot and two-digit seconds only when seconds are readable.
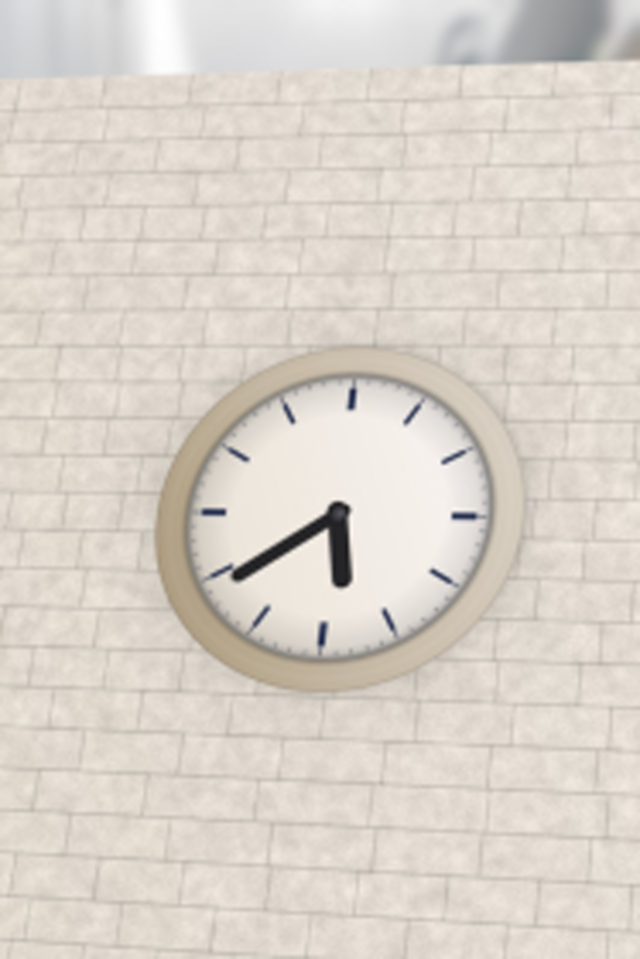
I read 5.39
